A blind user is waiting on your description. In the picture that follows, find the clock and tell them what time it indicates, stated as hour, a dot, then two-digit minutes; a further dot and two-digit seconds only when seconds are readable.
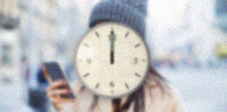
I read 12.00
